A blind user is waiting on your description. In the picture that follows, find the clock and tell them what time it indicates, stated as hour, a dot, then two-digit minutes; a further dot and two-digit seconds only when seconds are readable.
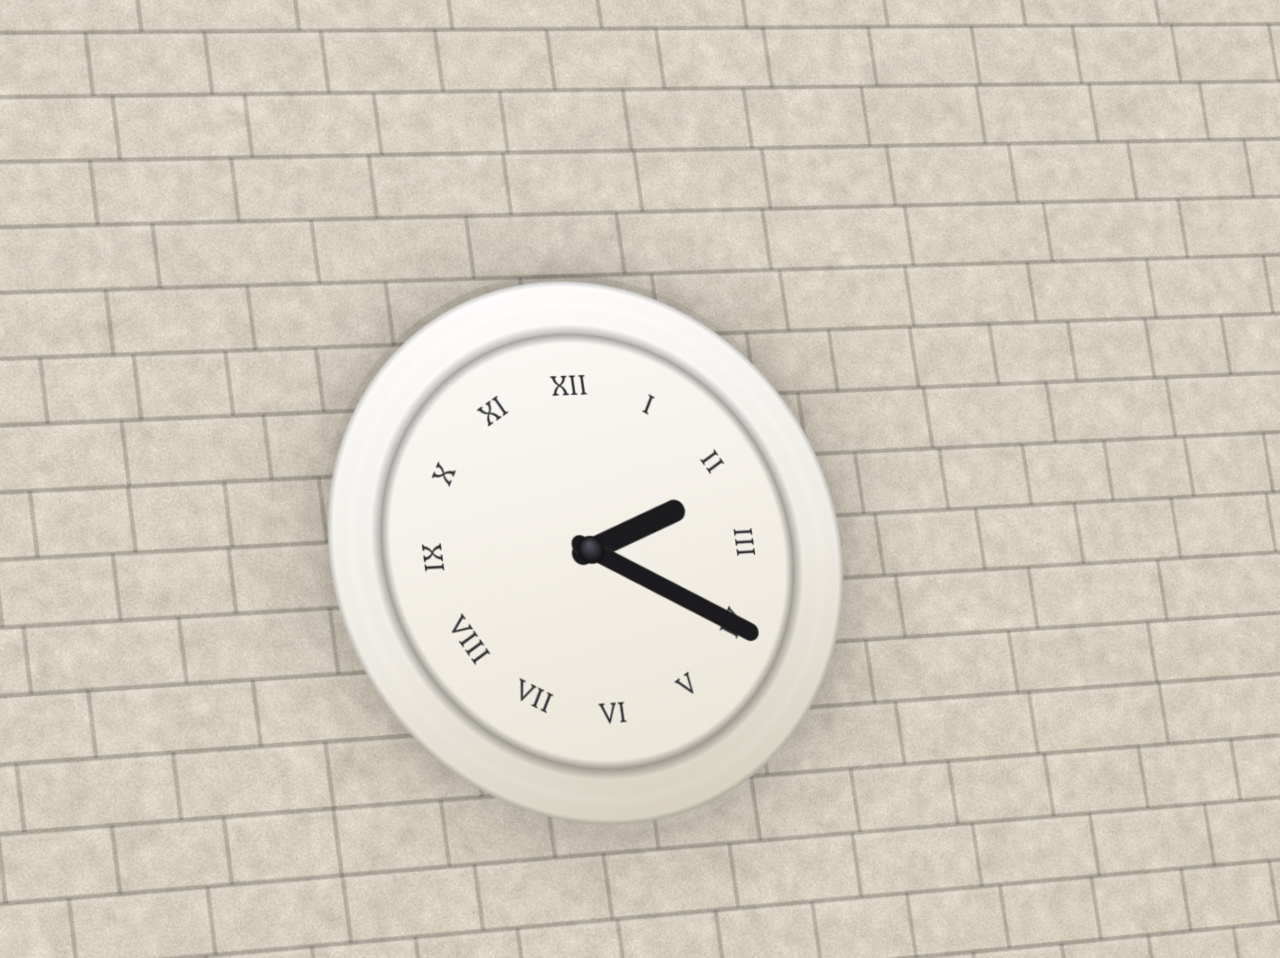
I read 2.20
